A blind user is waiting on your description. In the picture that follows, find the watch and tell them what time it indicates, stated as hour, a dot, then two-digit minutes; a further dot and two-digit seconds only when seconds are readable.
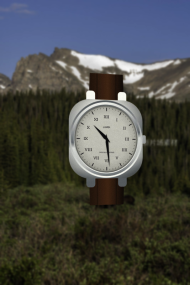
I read 10.29
